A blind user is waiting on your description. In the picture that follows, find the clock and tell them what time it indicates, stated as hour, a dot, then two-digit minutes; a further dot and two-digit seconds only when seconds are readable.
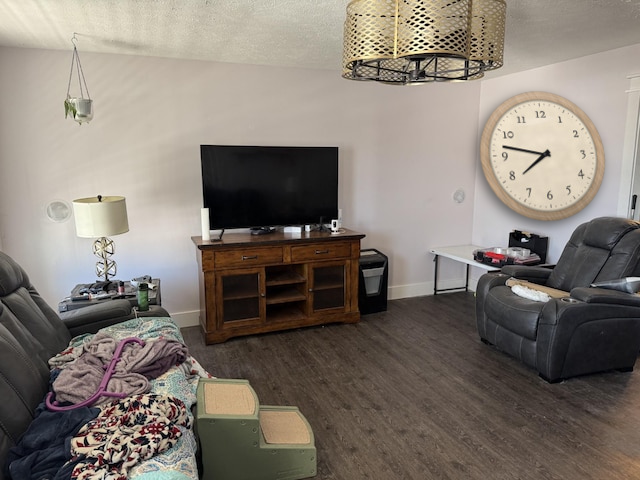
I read 7.47
